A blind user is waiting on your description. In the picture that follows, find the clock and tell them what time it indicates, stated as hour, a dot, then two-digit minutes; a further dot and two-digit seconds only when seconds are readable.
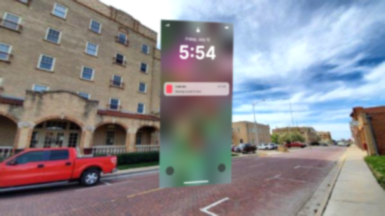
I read 5.54
